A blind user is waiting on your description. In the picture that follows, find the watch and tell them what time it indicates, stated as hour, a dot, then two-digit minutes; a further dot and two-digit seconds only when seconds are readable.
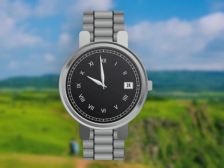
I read 9.59
